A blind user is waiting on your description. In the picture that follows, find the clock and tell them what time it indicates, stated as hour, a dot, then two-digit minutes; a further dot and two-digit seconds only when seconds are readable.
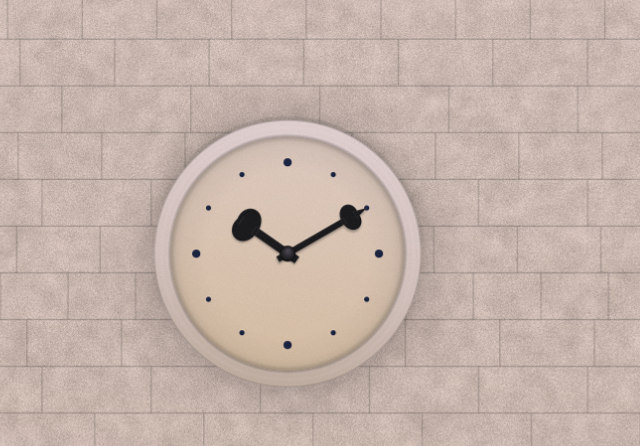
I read 10.10
